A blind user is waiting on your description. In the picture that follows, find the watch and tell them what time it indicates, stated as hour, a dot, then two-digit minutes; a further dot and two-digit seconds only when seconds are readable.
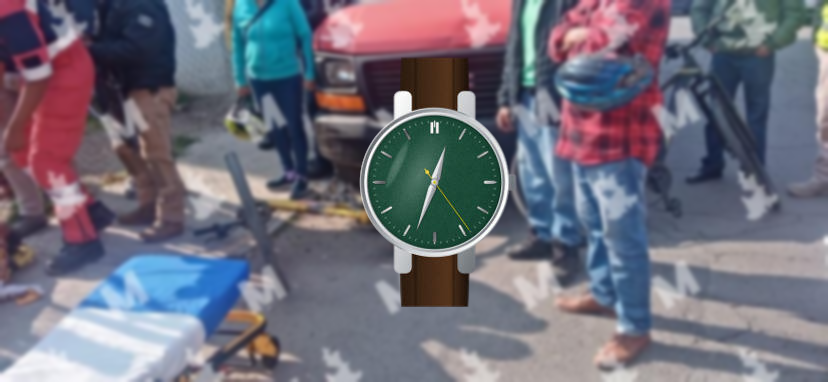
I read 12.33.24
